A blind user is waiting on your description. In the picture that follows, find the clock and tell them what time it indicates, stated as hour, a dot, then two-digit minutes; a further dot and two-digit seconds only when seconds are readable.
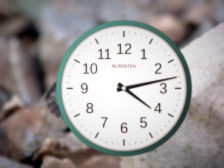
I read 4.13
